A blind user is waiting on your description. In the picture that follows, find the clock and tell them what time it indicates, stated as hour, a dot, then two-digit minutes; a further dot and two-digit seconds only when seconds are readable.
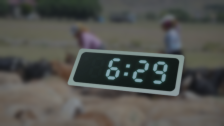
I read 6.29
